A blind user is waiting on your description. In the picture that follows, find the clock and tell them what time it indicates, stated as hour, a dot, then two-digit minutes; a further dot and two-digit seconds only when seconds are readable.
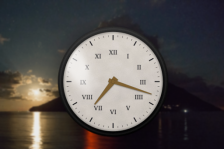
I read 7.18
